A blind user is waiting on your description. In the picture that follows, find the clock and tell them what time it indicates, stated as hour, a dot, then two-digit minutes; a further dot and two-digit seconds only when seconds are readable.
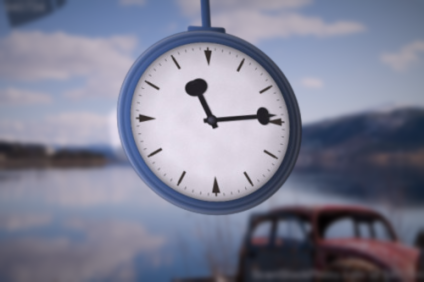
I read 11.14
